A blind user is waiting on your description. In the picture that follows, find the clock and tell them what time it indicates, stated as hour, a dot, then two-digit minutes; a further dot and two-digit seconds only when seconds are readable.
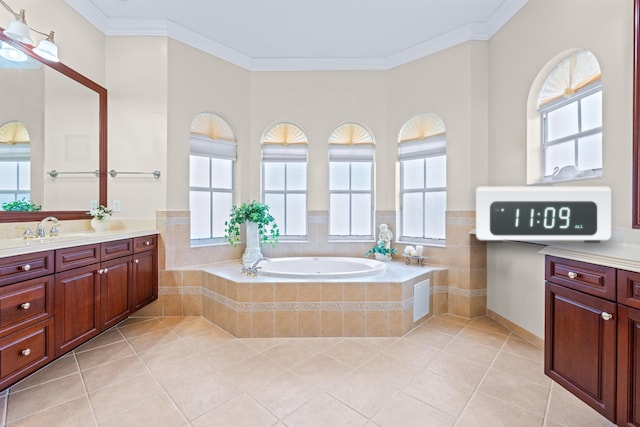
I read 11.09
